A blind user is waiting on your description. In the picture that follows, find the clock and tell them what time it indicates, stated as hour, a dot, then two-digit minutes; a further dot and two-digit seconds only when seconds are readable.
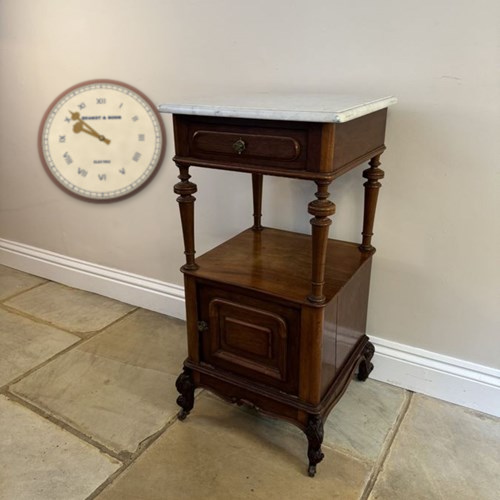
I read 9.52
